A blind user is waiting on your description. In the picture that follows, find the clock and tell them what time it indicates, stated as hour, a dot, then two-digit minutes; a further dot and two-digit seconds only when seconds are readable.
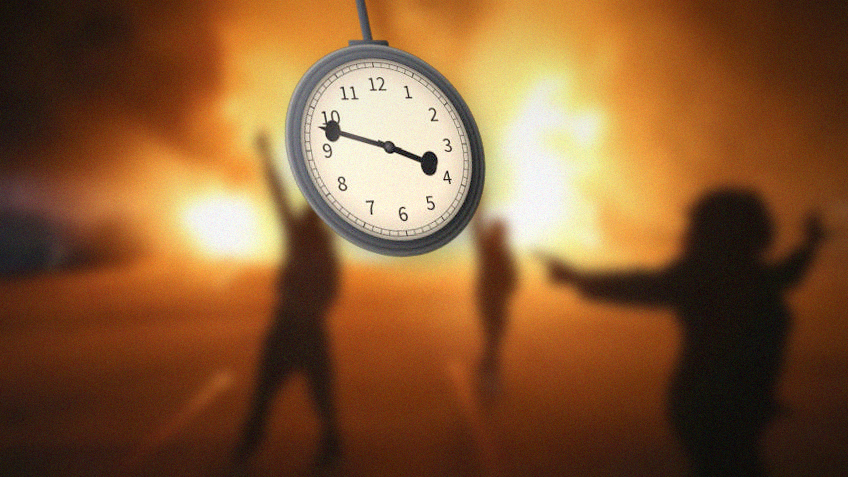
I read 3.48
